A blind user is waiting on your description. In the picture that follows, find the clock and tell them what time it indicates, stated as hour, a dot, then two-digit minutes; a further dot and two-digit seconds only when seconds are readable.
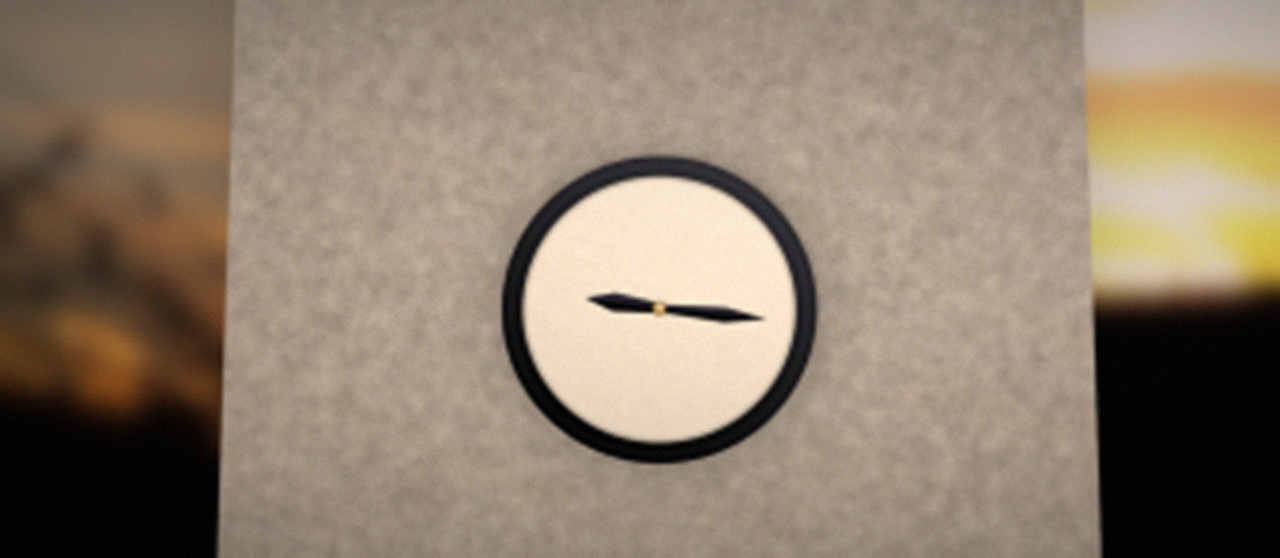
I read 9.16
